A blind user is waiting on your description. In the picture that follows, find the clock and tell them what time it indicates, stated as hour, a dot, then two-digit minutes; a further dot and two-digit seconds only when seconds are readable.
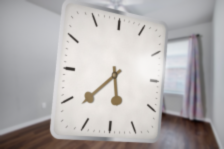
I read 5.38
